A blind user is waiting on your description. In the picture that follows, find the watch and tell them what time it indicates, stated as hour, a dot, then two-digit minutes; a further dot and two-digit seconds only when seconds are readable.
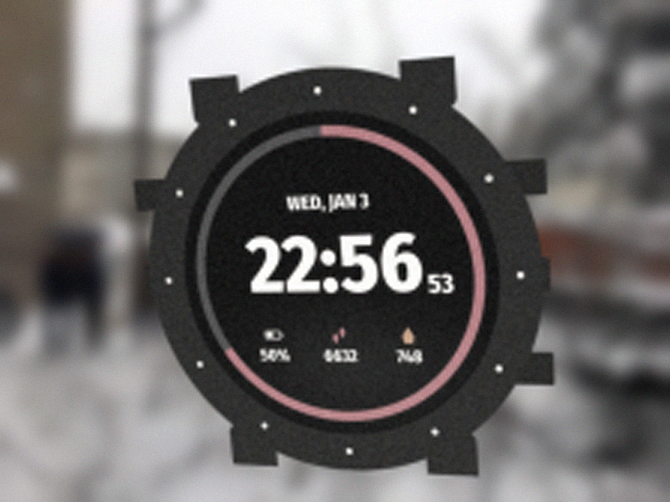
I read 22.56.53
